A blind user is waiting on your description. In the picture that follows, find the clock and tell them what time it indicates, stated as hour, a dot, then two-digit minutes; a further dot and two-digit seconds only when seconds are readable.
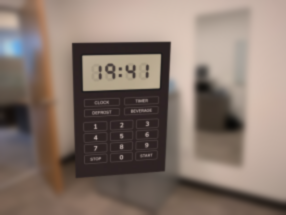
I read 19.41
